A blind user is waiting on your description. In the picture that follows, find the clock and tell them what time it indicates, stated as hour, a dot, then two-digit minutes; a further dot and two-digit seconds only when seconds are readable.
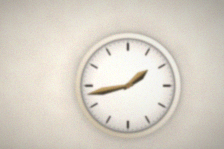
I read 1.43
